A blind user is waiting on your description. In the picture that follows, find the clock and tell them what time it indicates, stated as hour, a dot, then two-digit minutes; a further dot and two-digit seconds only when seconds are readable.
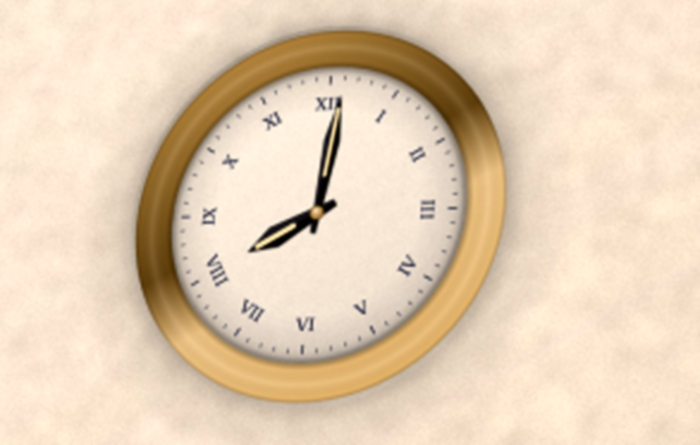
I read 8.01
